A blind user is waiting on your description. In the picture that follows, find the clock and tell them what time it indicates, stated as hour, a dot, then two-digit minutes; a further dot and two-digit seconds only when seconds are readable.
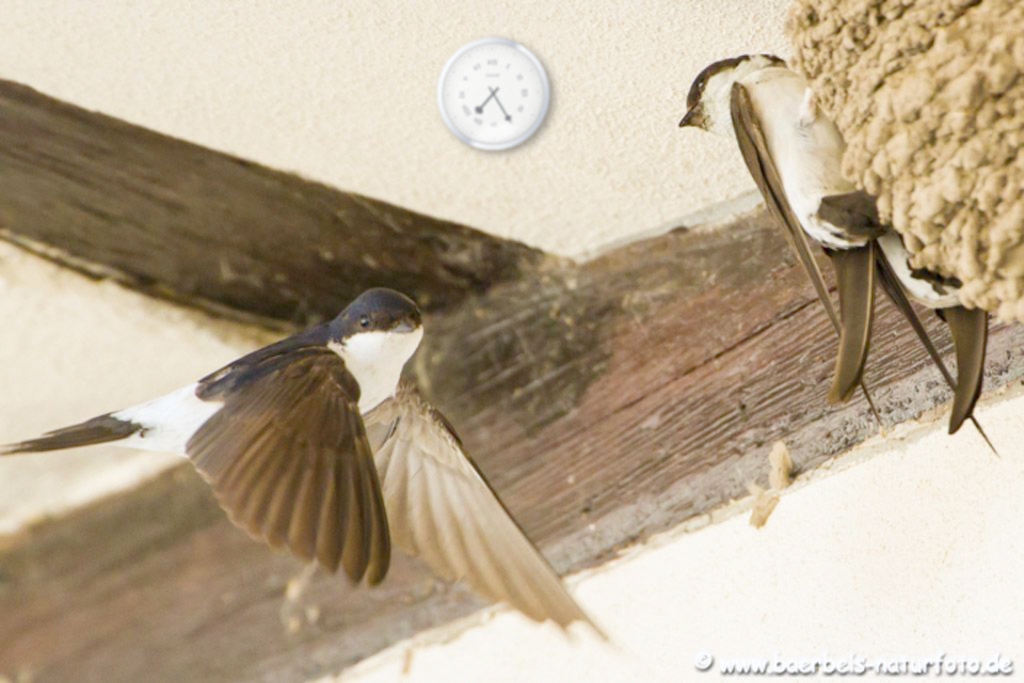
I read 7.25
